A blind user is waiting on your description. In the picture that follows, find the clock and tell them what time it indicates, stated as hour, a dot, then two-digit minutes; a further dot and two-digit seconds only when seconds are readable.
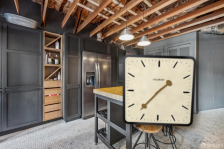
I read 1.37
